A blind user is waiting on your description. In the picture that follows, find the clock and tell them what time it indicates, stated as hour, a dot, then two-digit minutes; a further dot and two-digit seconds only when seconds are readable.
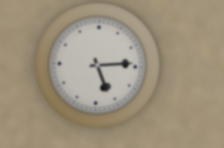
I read 5.14
